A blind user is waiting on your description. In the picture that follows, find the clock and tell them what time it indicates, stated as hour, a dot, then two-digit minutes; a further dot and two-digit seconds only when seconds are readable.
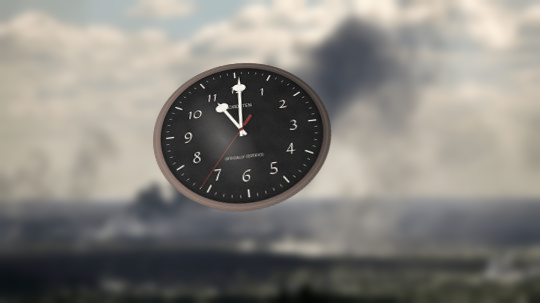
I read 11.00.36
